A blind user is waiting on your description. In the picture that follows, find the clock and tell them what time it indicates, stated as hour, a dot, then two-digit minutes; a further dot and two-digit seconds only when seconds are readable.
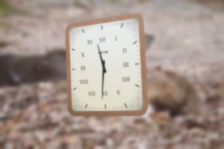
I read 11.31
